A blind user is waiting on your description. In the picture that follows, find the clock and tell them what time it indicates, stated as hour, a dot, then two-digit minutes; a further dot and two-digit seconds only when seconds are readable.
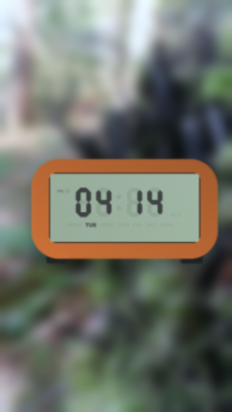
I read 4.14
